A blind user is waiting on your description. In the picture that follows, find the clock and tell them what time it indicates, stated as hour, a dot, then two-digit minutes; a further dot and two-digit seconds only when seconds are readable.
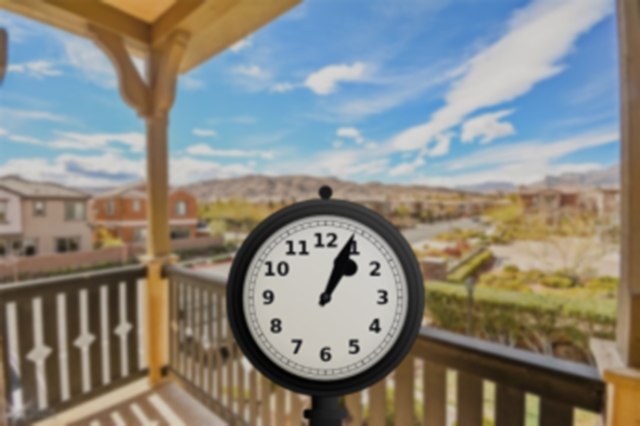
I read 1.04
